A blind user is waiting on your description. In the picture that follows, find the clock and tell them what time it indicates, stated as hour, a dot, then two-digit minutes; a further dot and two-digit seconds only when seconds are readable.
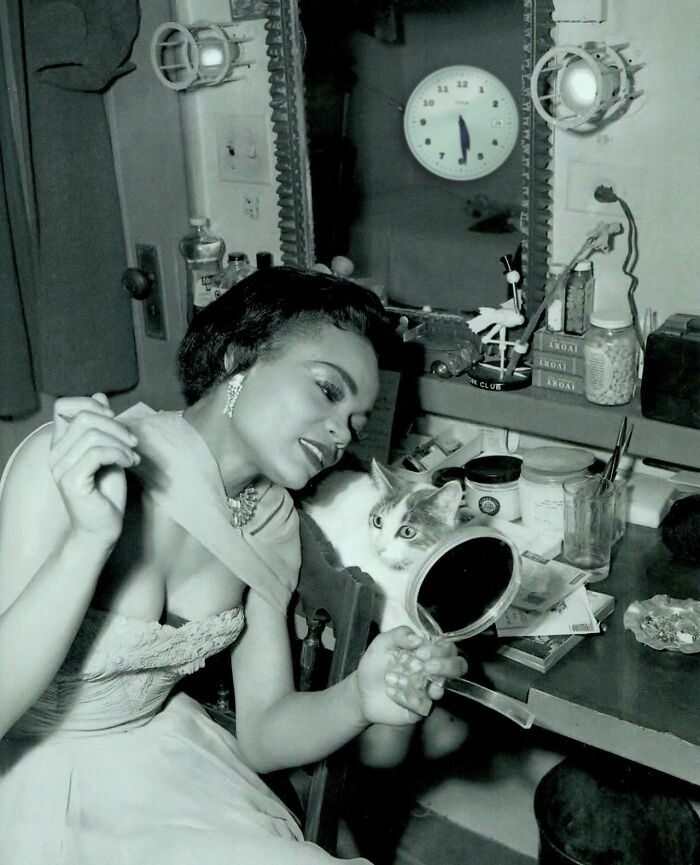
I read 5.29
